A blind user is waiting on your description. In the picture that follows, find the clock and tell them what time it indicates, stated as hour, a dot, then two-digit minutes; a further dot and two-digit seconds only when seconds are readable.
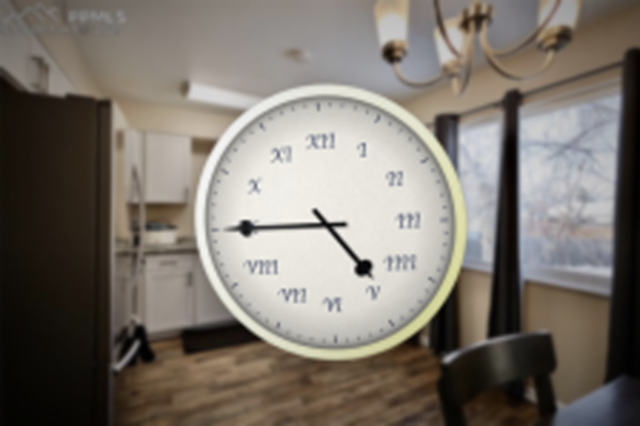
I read 4.45
